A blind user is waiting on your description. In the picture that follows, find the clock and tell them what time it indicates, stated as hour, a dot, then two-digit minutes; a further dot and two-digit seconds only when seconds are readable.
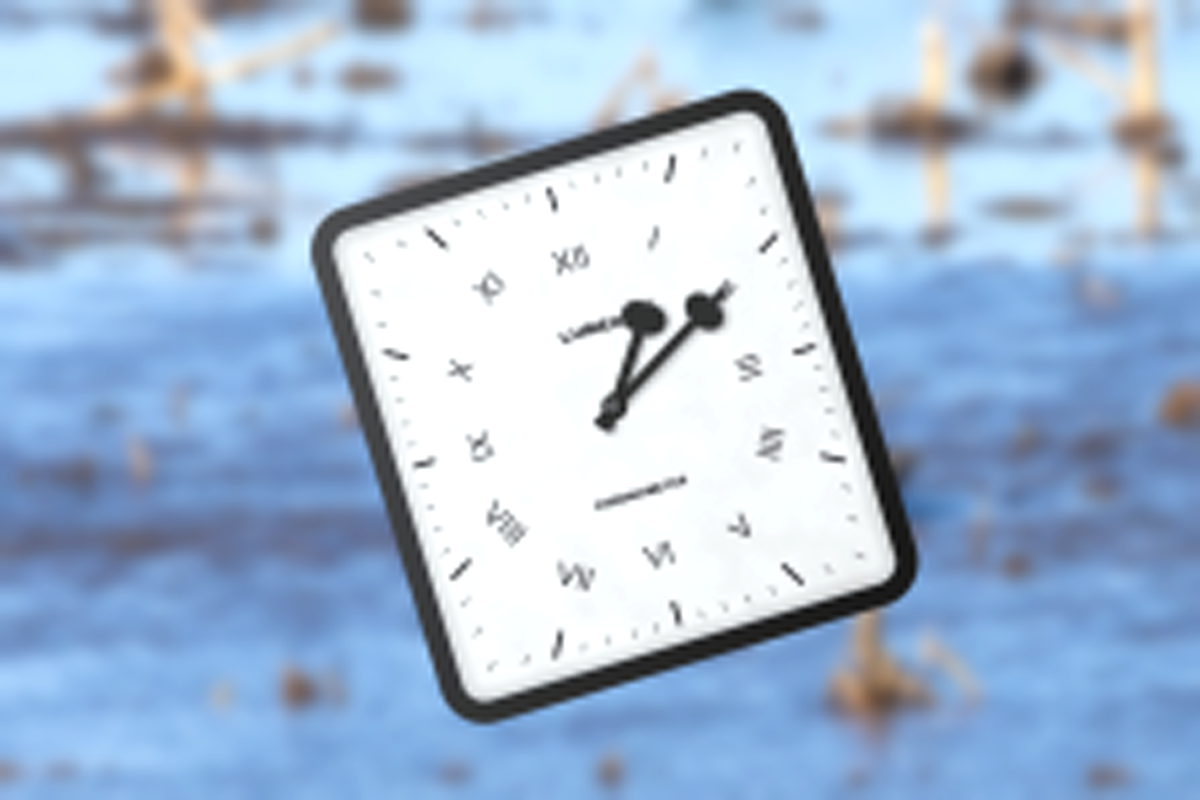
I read 1.10
